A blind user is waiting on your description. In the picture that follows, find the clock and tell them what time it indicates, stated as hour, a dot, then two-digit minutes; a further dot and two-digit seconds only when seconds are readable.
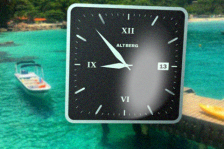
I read 8.53
